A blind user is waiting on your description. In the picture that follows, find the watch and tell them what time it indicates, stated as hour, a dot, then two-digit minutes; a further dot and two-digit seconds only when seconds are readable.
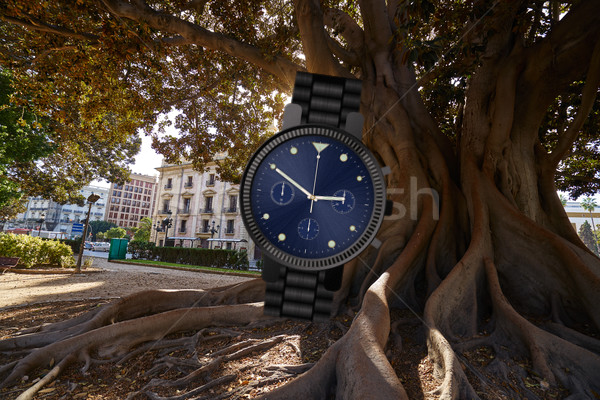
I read 2.50
